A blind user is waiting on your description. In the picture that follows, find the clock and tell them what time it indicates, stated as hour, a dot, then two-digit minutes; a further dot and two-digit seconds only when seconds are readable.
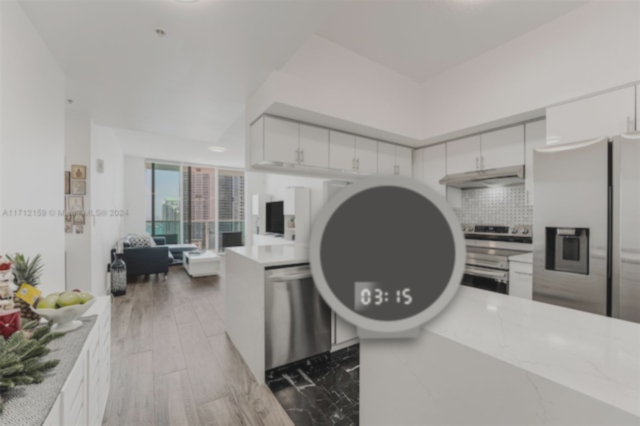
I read 3.15
